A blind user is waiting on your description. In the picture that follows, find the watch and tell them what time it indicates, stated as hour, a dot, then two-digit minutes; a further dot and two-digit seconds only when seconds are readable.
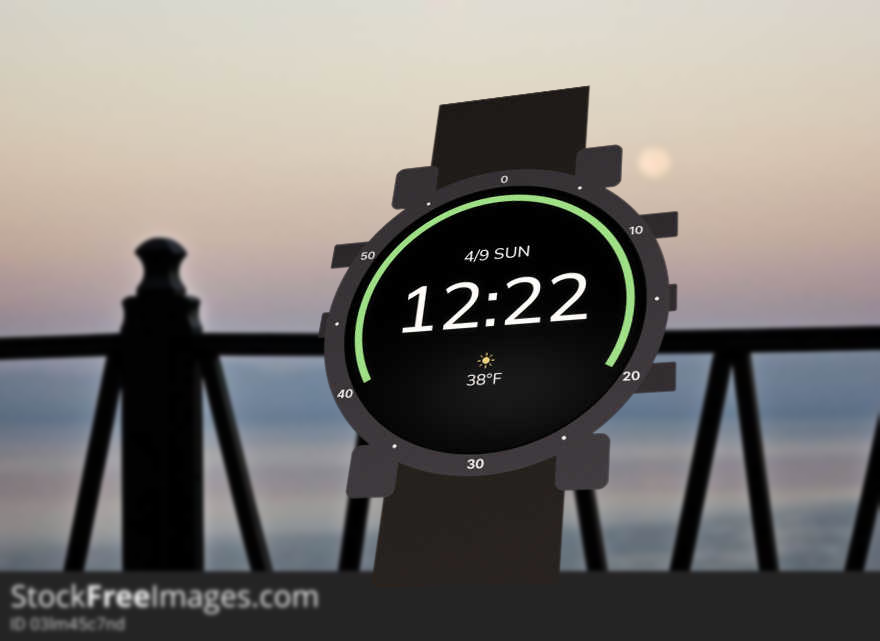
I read 12.22
